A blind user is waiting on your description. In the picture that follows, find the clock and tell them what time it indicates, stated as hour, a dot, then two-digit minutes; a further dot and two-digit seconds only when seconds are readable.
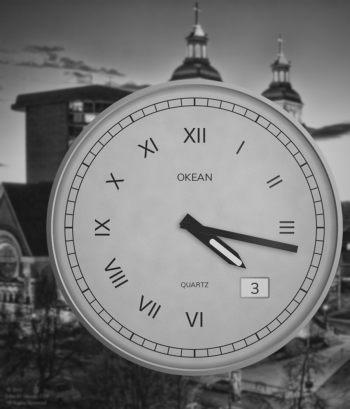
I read 4.17
